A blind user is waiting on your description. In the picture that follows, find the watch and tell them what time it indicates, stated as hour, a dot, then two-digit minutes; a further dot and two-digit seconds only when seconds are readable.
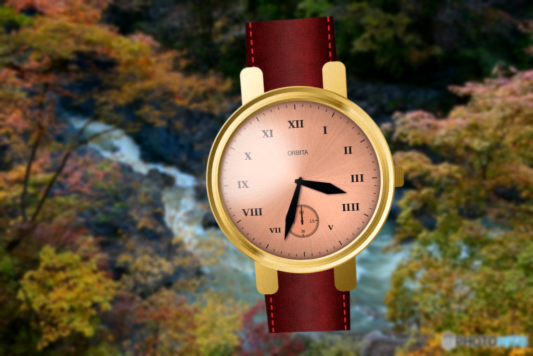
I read 3.33
